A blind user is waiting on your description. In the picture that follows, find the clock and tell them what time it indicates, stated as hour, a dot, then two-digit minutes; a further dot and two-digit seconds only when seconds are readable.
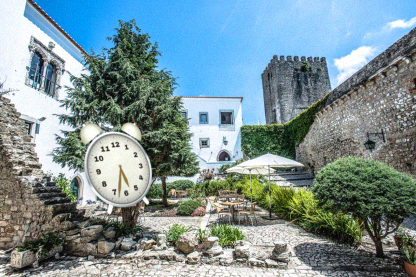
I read 5.33
